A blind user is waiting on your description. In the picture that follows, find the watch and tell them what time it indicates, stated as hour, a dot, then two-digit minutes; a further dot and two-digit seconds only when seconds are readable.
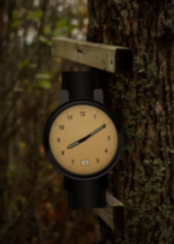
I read 8.10
